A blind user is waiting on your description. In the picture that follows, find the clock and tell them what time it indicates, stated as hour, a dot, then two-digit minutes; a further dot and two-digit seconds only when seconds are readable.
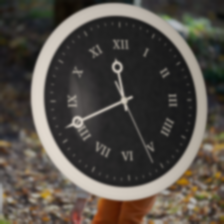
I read 11.41.26
